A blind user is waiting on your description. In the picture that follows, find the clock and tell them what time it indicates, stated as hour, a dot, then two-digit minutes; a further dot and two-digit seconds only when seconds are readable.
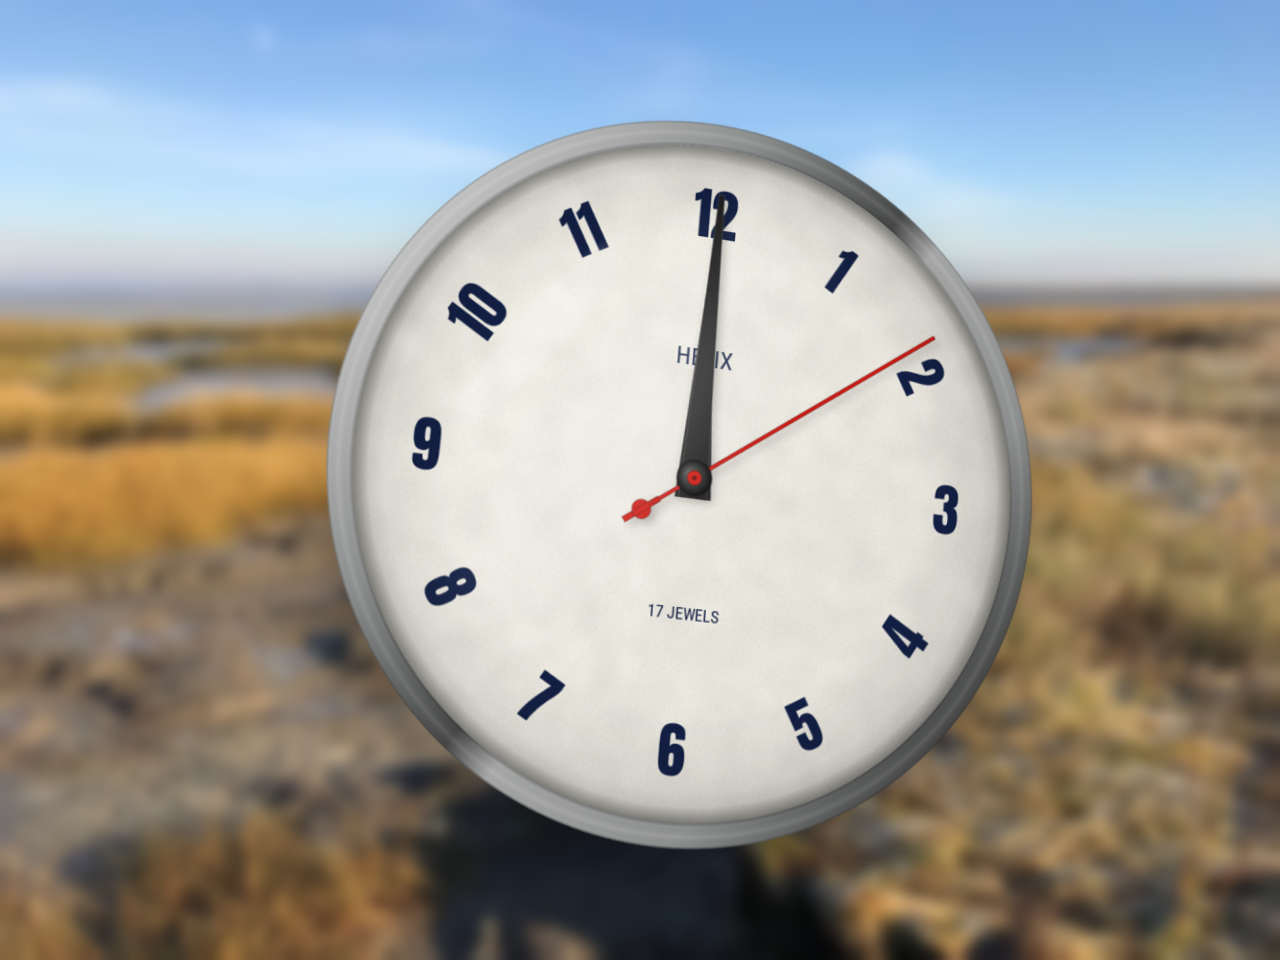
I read 12.00.09
